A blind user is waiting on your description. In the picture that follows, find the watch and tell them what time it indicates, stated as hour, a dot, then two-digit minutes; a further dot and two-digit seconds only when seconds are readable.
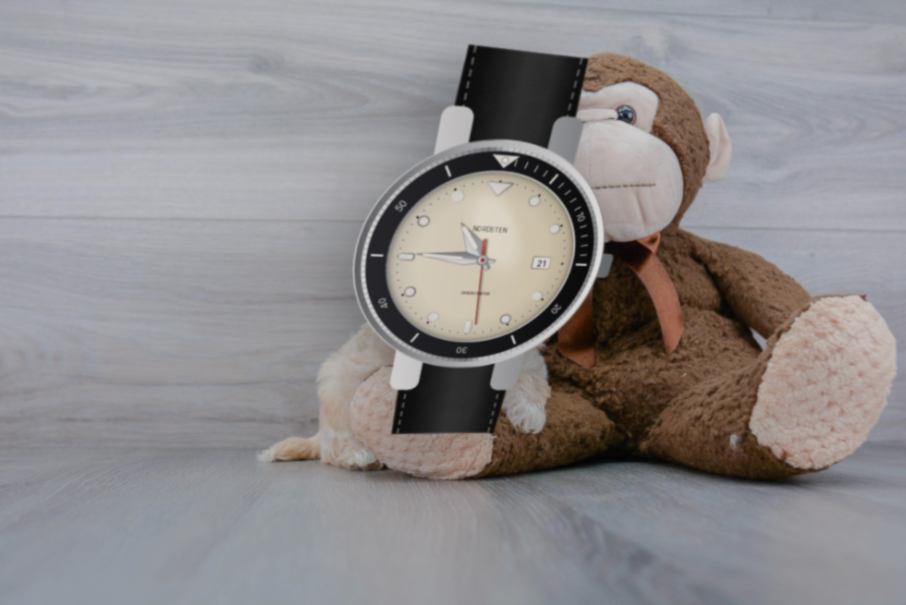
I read 10.45.29
